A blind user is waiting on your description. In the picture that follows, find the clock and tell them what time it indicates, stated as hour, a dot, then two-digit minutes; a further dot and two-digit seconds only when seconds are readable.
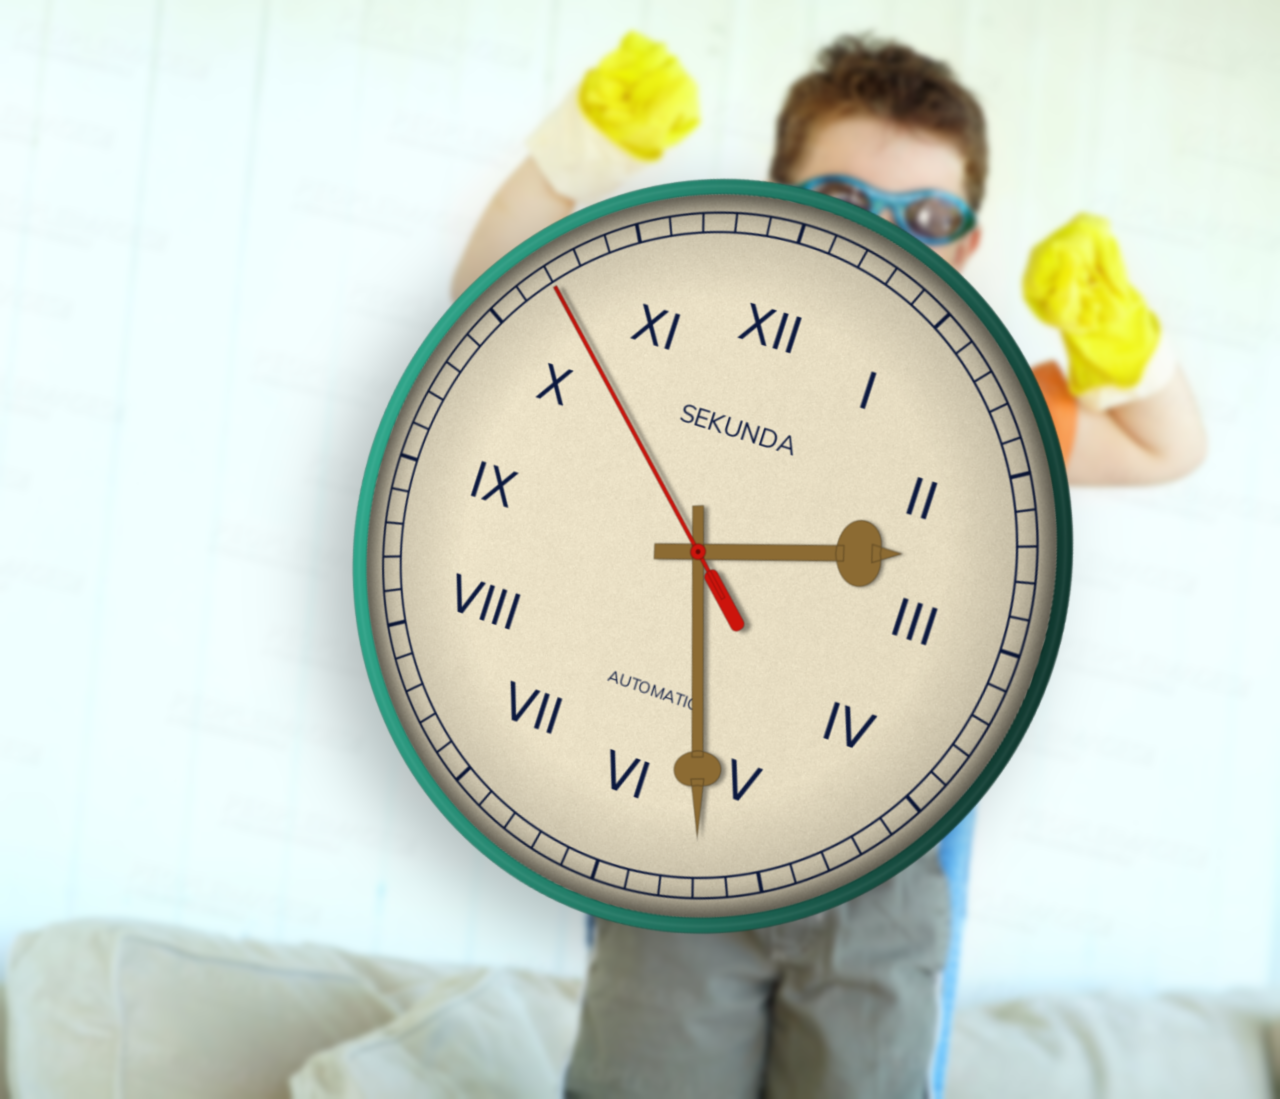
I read 2.26.52
